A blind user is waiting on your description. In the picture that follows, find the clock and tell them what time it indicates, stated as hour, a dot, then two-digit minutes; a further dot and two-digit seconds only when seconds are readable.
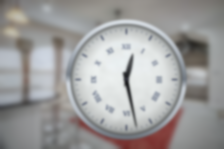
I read 12.28
